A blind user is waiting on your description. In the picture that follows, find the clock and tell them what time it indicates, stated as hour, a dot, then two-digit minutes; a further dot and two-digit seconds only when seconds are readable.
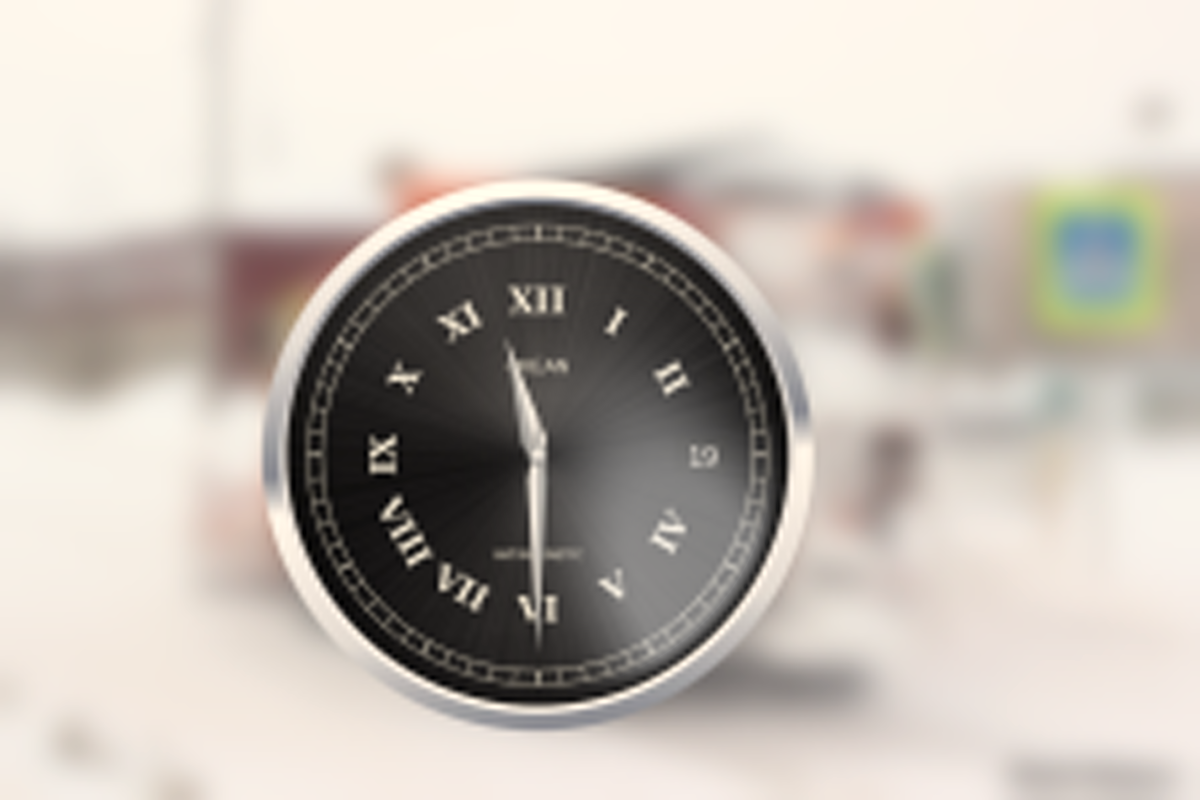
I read 11.30
